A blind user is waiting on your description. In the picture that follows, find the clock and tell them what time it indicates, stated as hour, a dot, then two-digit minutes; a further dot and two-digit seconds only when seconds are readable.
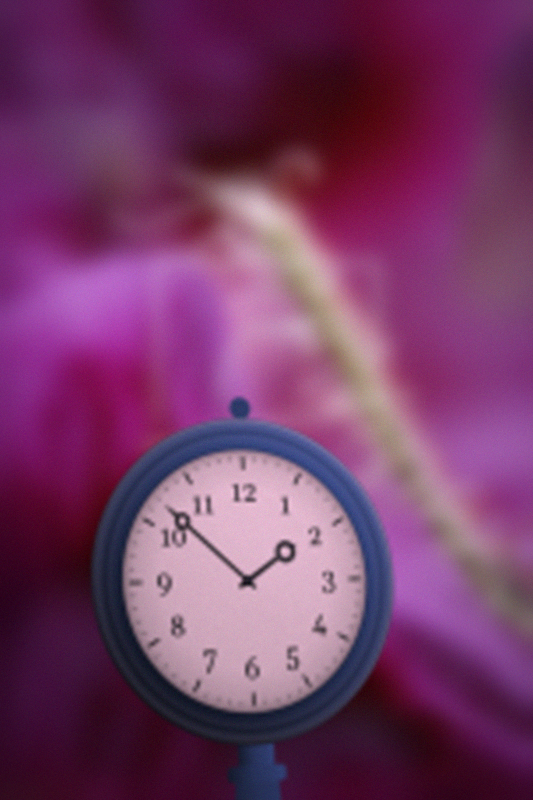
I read 1.52
